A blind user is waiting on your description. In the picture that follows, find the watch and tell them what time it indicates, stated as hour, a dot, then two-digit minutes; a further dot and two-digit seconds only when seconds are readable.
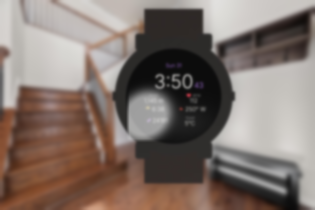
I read 3.50
